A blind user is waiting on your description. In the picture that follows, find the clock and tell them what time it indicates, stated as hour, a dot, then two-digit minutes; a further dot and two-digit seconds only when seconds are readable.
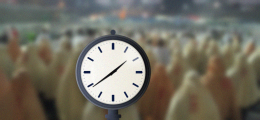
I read 1.39
